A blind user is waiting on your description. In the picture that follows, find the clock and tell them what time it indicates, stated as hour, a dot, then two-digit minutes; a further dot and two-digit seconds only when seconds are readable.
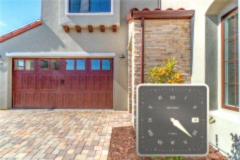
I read 4.22
